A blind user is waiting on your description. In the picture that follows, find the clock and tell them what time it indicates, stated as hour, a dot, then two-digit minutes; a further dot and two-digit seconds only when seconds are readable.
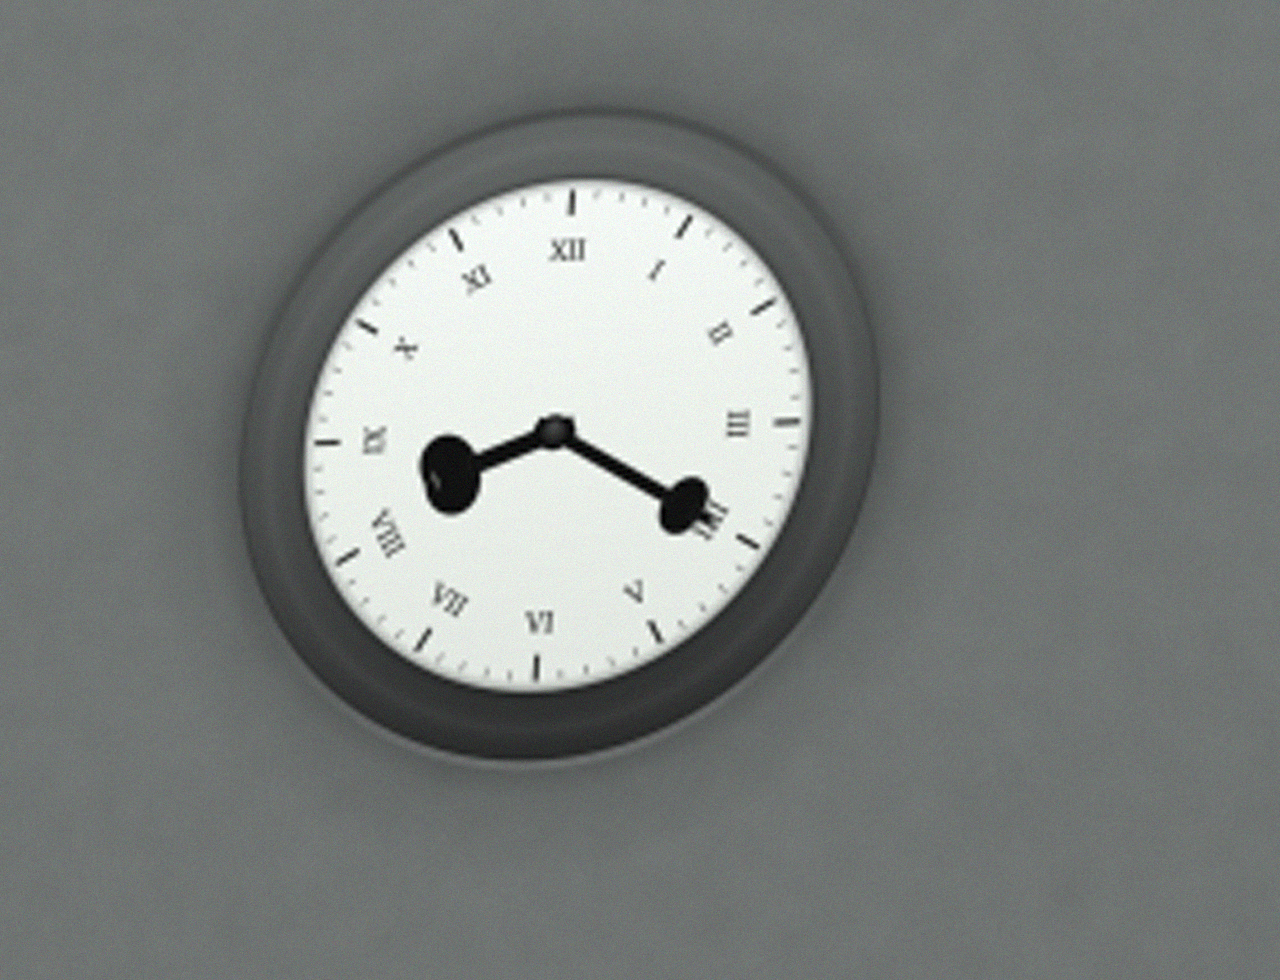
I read 8.20
